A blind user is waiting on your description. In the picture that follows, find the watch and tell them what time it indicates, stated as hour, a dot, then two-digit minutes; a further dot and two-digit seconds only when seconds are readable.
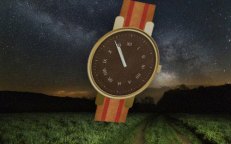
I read 10.54
